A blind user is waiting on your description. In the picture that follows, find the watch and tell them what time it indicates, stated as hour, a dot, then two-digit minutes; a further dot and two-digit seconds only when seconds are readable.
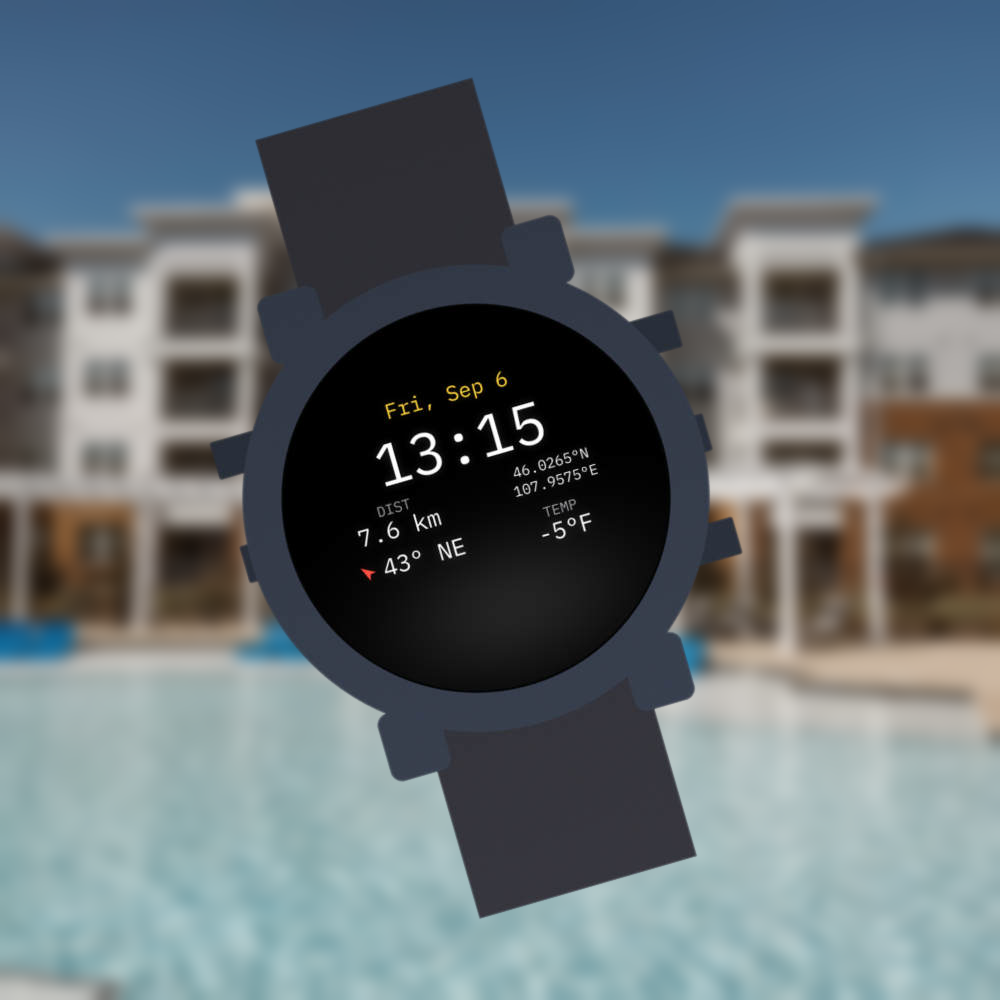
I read 13.15
